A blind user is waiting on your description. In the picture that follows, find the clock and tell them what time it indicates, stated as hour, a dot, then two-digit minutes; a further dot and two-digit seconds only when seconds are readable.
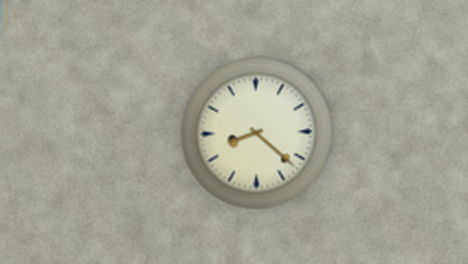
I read 8.22
